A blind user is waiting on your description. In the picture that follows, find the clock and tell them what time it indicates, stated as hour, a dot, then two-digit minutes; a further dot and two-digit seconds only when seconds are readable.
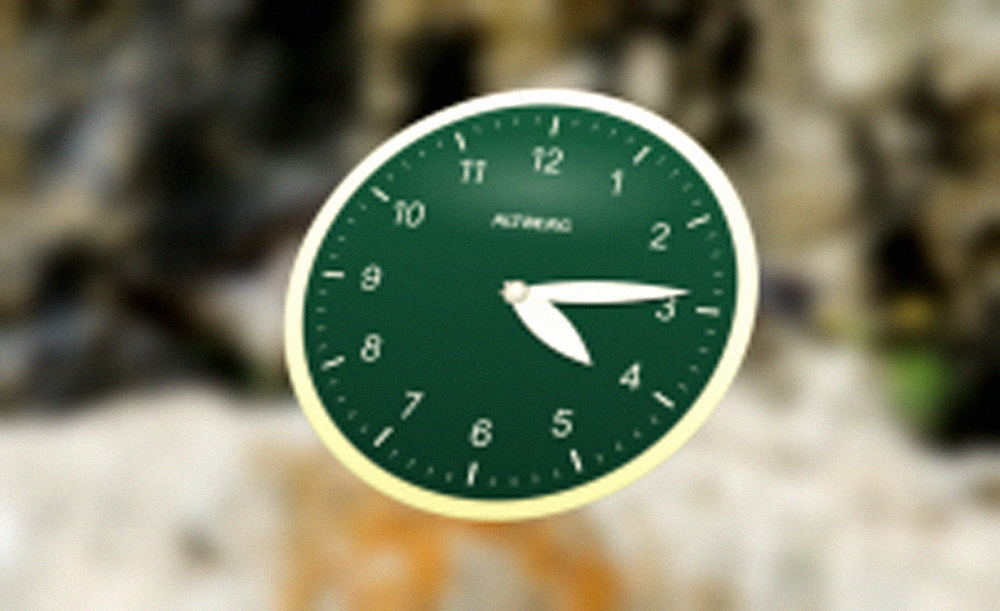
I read 4.14
